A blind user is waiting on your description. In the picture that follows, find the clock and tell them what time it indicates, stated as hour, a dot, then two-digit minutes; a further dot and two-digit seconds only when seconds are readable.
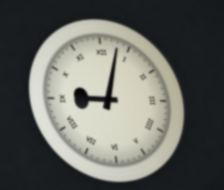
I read 9.03
